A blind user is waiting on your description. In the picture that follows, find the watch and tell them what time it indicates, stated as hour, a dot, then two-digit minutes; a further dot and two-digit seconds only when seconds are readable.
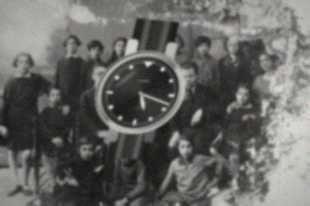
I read 5.18
